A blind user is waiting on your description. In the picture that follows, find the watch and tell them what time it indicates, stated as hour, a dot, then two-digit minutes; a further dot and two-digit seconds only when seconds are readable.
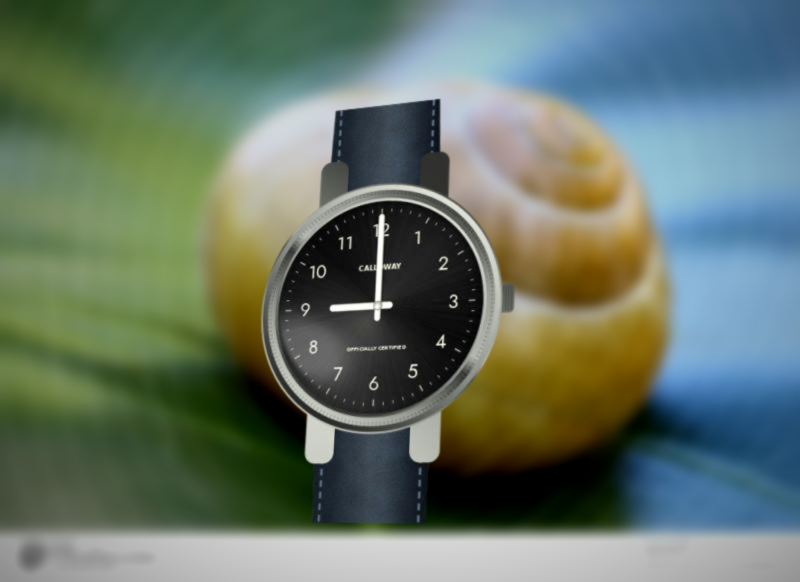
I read 9.00
